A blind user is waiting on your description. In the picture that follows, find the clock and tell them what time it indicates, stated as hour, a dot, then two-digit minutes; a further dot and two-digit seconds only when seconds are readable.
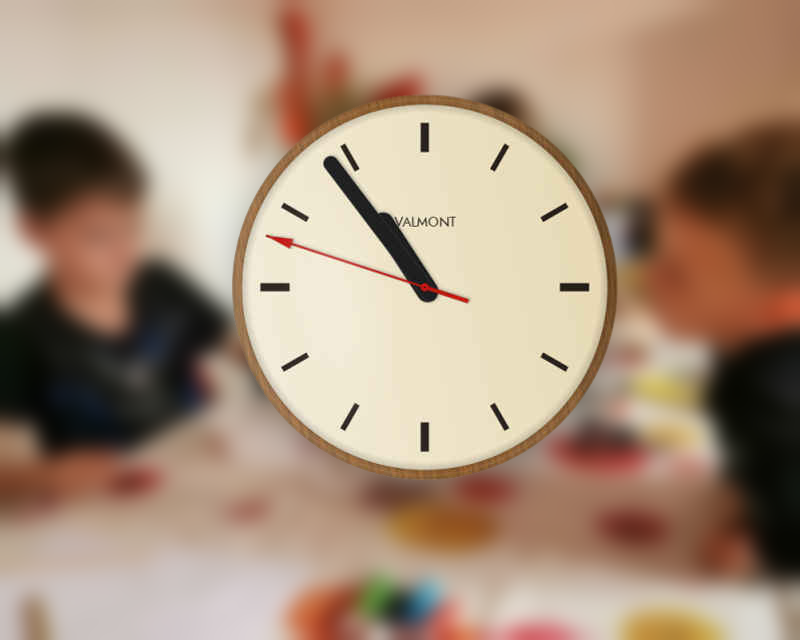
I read 10.53.48
